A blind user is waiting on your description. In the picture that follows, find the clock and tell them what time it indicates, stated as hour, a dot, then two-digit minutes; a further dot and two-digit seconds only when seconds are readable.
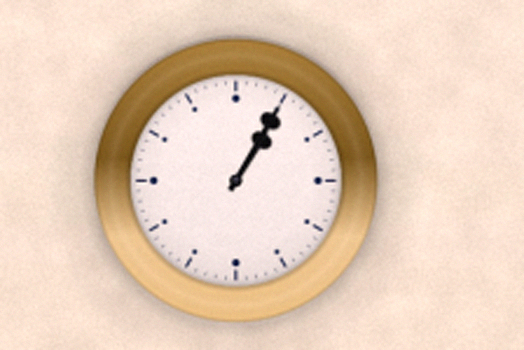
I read 1.05
